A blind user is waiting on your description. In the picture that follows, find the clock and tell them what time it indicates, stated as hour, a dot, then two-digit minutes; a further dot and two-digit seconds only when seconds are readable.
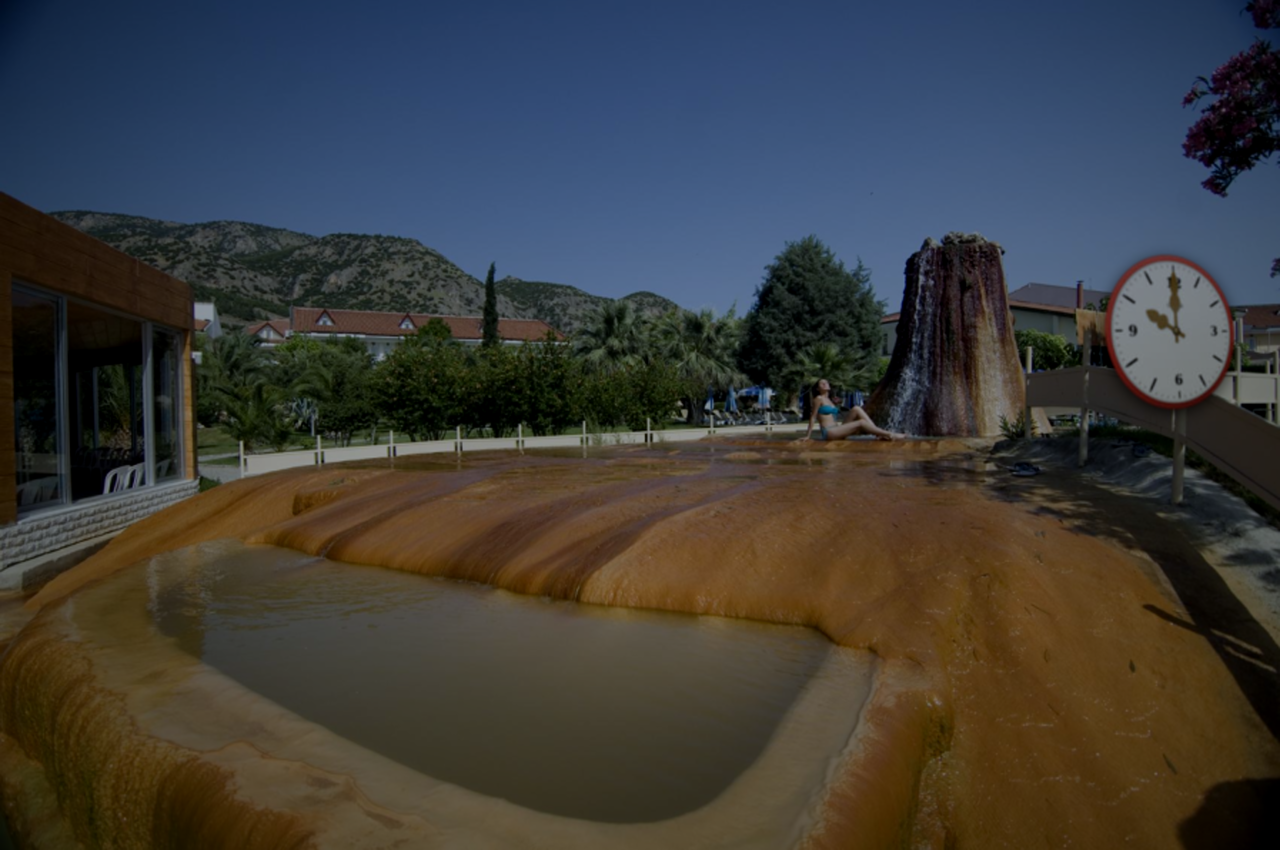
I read 10.00
